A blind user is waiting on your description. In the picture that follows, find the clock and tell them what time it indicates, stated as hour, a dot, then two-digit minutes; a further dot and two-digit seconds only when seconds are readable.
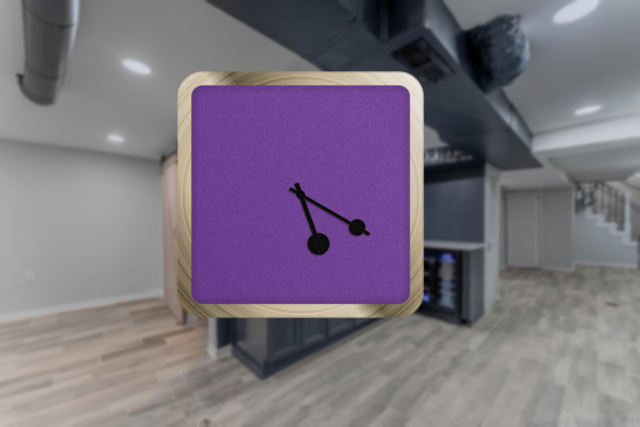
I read 5.20
